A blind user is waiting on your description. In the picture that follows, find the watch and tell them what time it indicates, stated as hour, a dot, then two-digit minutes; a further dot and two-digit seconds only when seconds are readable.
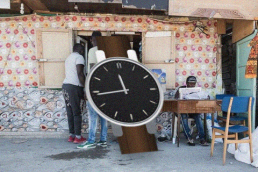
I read 11.44
